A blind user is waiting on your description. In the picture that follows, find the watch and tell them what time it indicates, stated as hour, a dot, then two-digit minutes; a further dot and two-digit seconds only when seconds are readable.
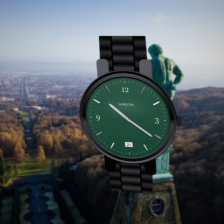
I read 10.21
